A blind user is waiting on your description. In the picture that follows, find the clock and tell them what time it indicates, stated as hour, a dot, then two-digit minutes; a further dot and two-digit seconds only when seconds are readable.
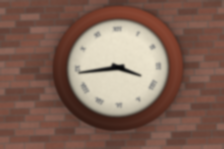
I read 3.44
